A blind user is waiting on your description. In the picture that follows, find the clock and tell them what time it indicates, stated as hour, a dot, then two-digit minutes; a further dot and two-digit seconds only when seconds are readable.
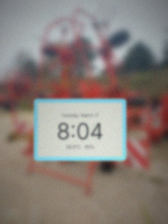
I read 8.04
